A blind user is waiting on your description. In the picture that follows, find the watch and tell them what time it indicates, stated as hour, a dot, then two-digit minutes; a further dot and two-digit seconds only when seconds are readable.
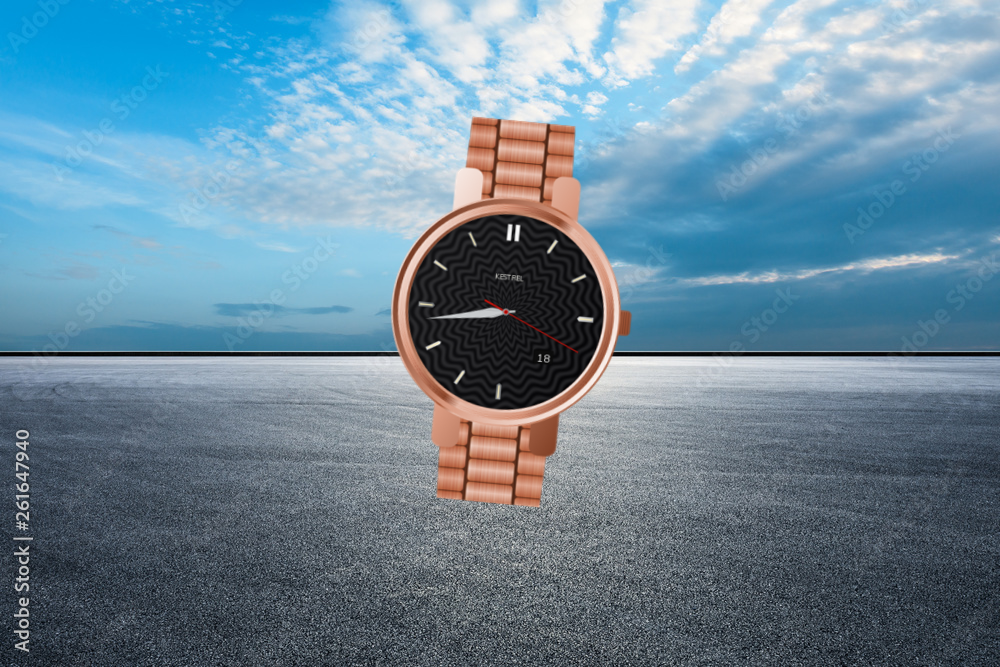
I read 8.43.19
